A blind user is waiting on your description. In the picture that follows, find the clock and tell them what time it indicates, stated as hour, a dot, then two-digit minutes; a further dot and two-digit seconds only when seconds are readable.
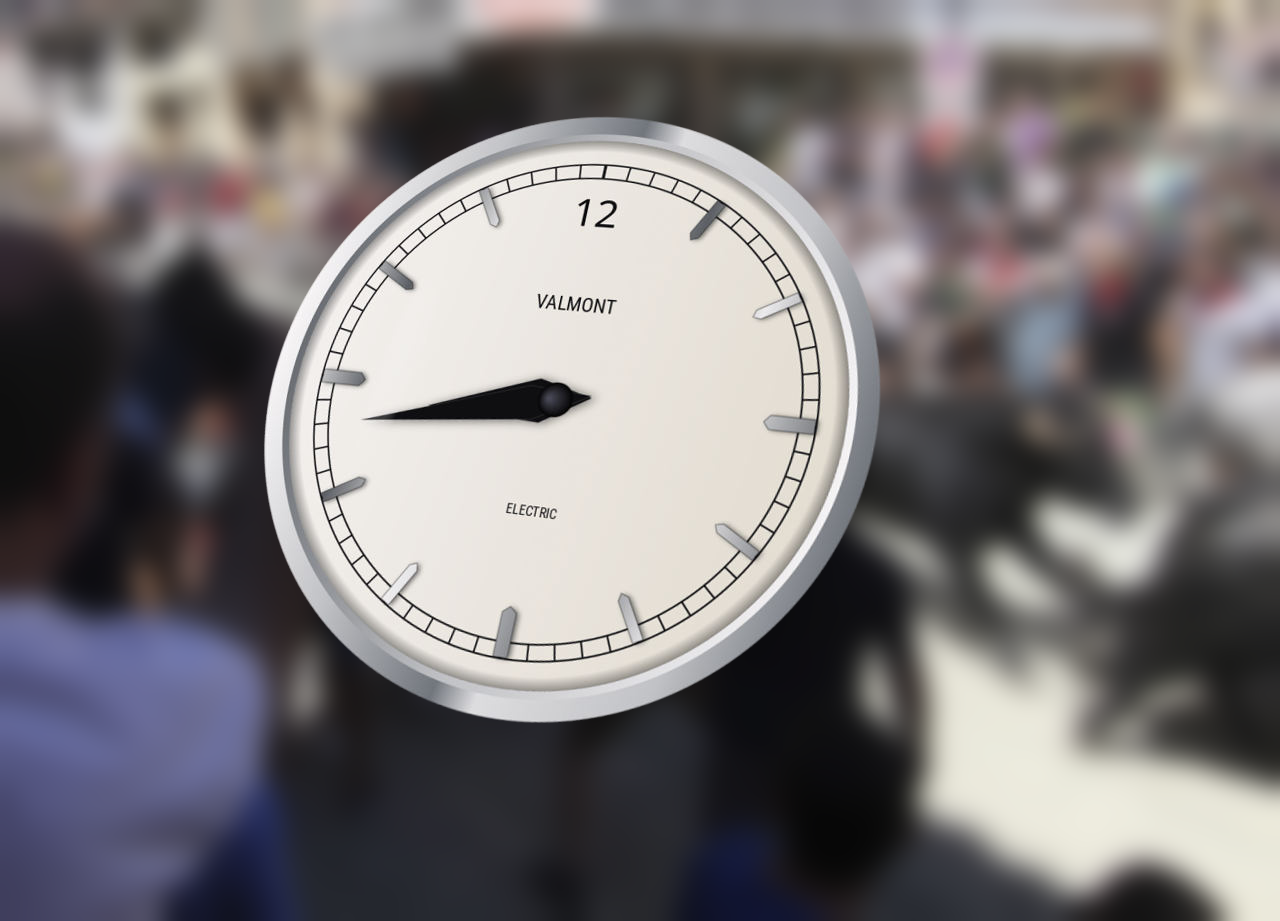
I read 8.43
